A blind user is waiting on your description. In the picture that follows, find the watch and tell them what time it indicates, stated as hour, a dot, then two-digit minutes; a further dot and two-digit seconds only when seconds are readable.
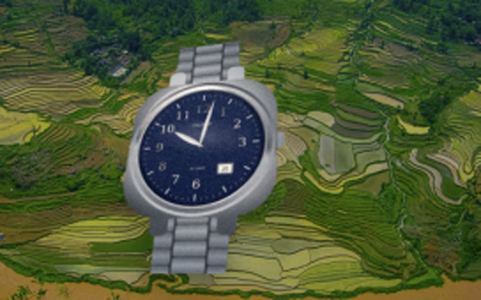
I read 10.02
